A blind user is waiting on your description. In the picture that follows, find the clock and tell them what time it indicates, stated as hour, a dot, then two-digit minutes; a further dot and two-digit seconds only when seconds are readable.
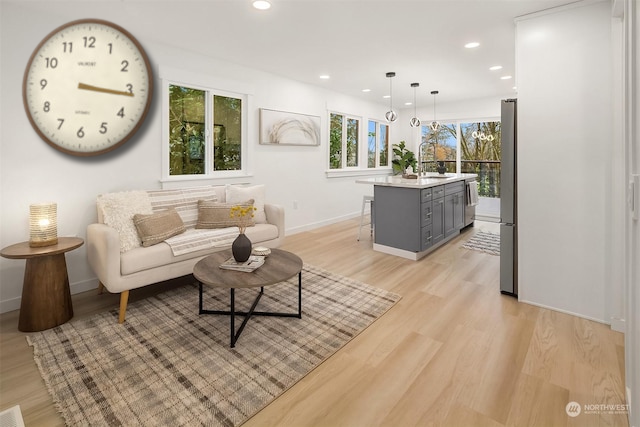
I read 3.16
